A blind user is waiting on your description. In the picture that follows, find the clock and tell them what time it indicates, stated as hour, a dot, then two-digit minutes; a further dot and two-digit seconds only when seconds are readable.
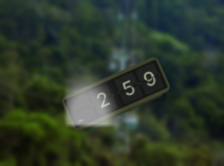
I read 2.59
